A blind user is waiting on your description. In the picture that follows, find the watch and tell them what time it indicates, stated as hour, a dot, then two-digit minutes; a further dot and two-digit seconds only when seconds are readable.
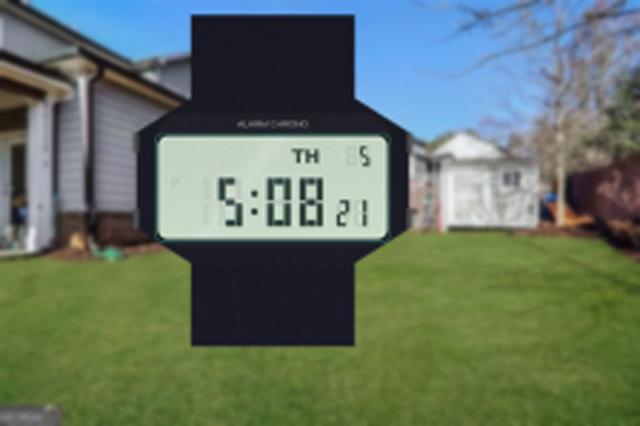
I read 5.08.21
